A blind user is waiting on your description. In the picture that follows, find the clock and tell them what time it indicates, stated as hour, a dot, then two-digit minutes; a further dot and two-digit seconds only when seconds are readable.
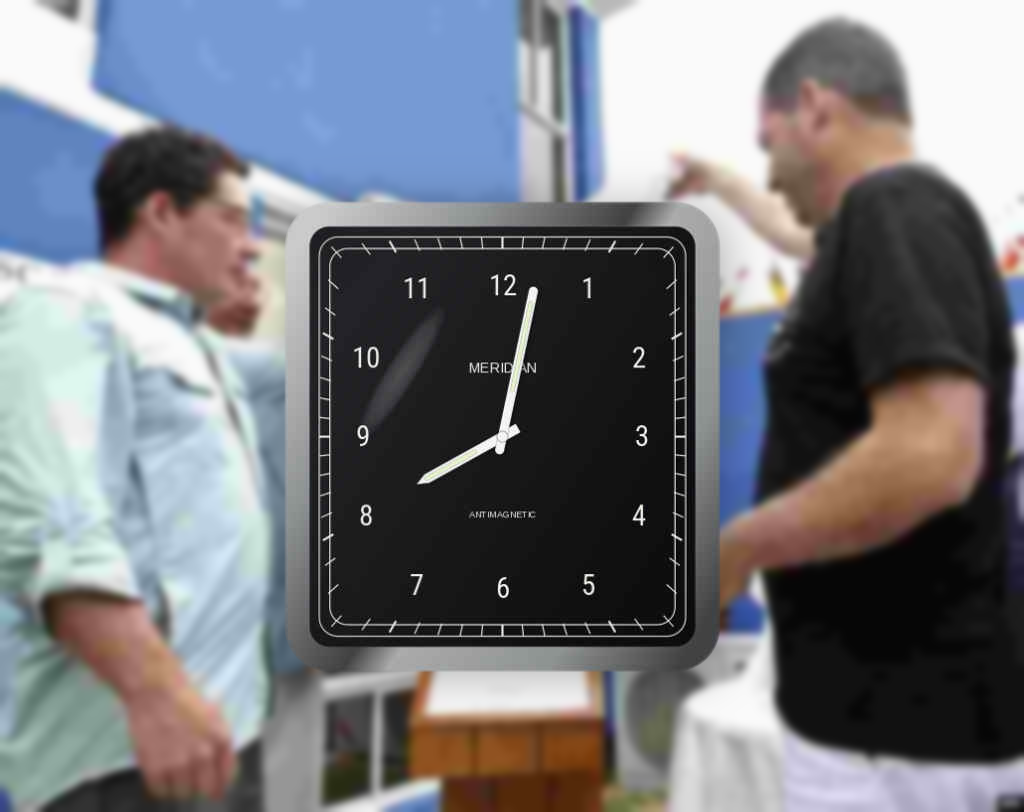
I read 8.02
